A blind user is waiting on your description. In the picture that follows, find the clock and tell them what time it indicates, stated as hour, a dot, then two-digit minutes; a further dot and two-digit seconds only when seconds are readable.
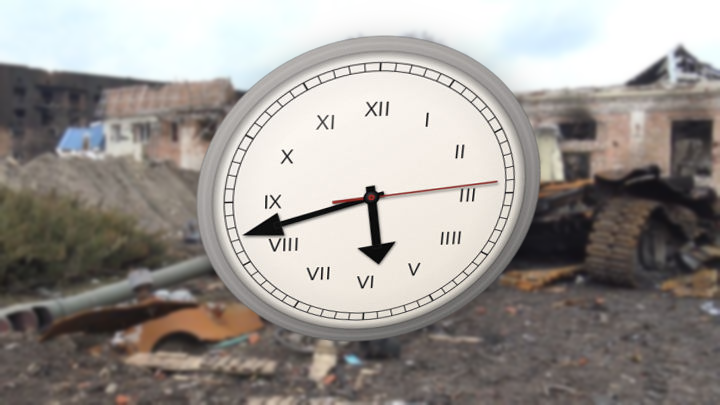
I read 5.42.14
